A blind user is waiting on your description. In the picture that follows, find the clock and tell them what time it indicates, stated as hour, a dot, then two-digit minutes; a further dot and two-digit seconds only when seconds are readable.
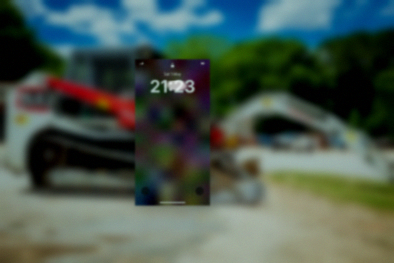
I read 21.23
